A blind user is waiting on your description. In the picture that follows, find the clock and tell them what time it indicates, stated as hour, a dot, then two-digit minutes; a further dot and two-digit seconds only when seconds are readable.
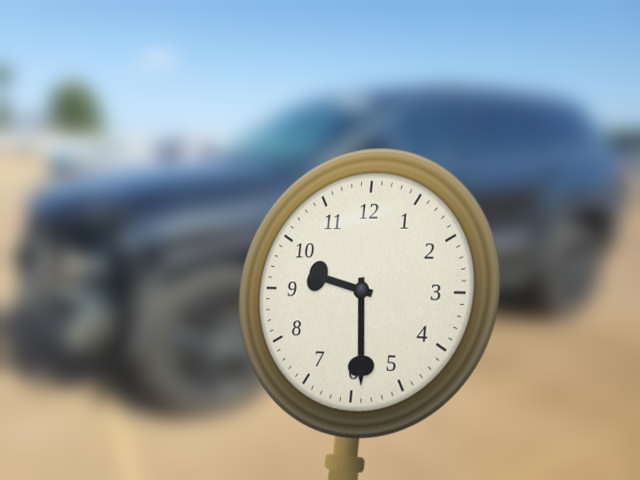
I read 9.29
